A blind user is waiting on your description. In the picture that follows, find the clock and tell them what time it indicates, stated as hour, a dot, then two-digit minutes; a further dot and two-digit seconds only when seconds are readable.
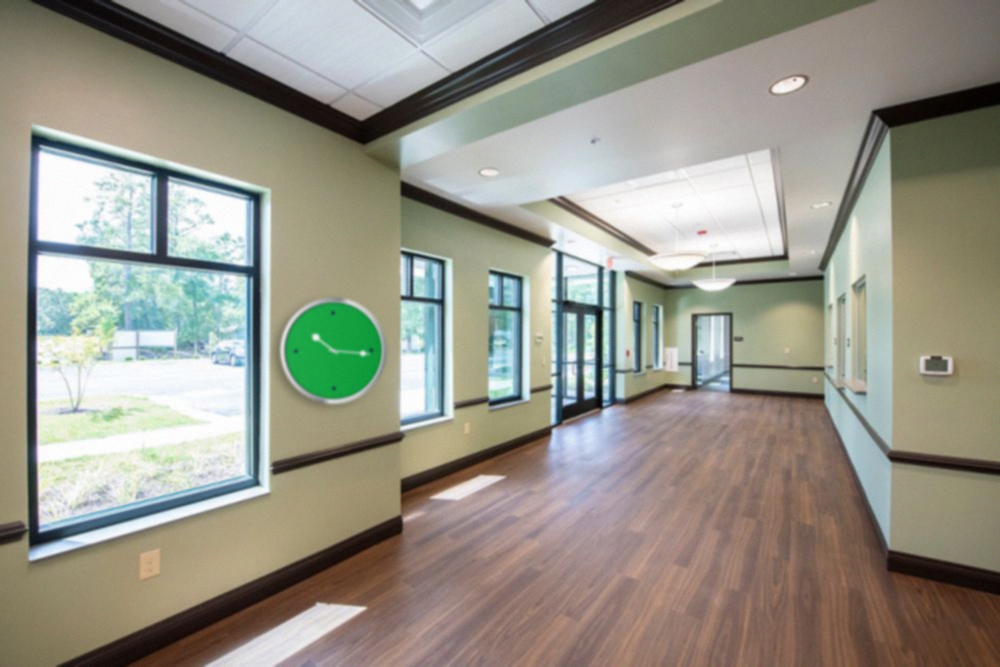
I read 10.16
